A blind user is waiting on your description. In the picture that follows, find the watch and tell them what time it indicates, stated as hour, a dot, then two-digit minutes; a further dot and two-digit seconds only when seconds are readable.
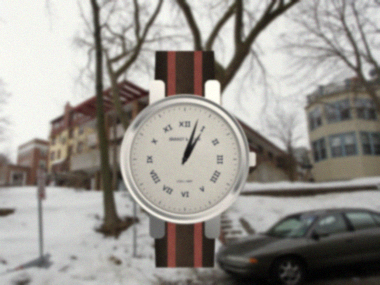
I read 1.03
